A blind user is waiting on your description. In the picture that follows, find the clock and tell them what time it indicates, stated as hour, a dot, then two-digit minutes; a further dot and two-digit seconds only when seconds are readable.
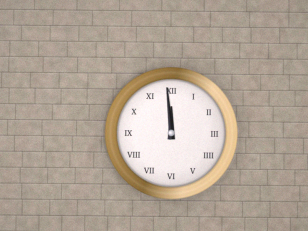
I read 11.59
